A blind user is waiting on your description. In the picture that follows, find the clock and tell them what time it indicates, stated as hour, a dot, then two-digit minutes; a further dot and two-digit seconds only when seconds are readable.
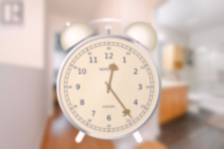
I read 12.24
